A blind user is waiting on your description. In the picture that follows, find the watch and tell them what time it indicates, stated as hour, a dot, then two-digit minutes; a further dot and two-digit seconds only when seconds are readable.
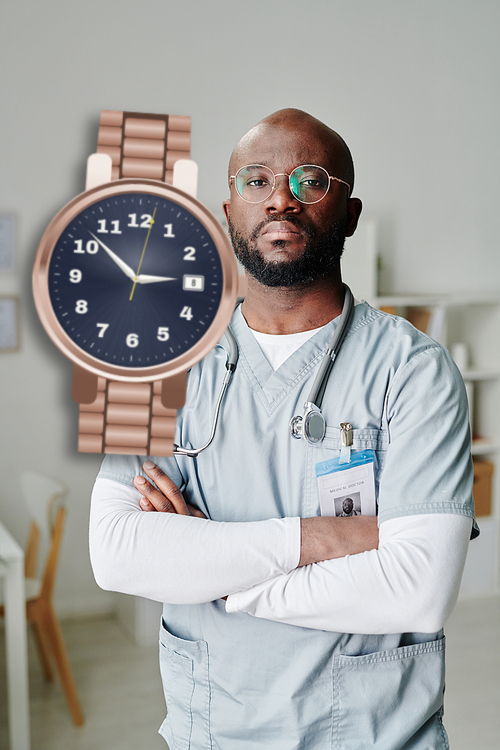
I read 2.52.02
